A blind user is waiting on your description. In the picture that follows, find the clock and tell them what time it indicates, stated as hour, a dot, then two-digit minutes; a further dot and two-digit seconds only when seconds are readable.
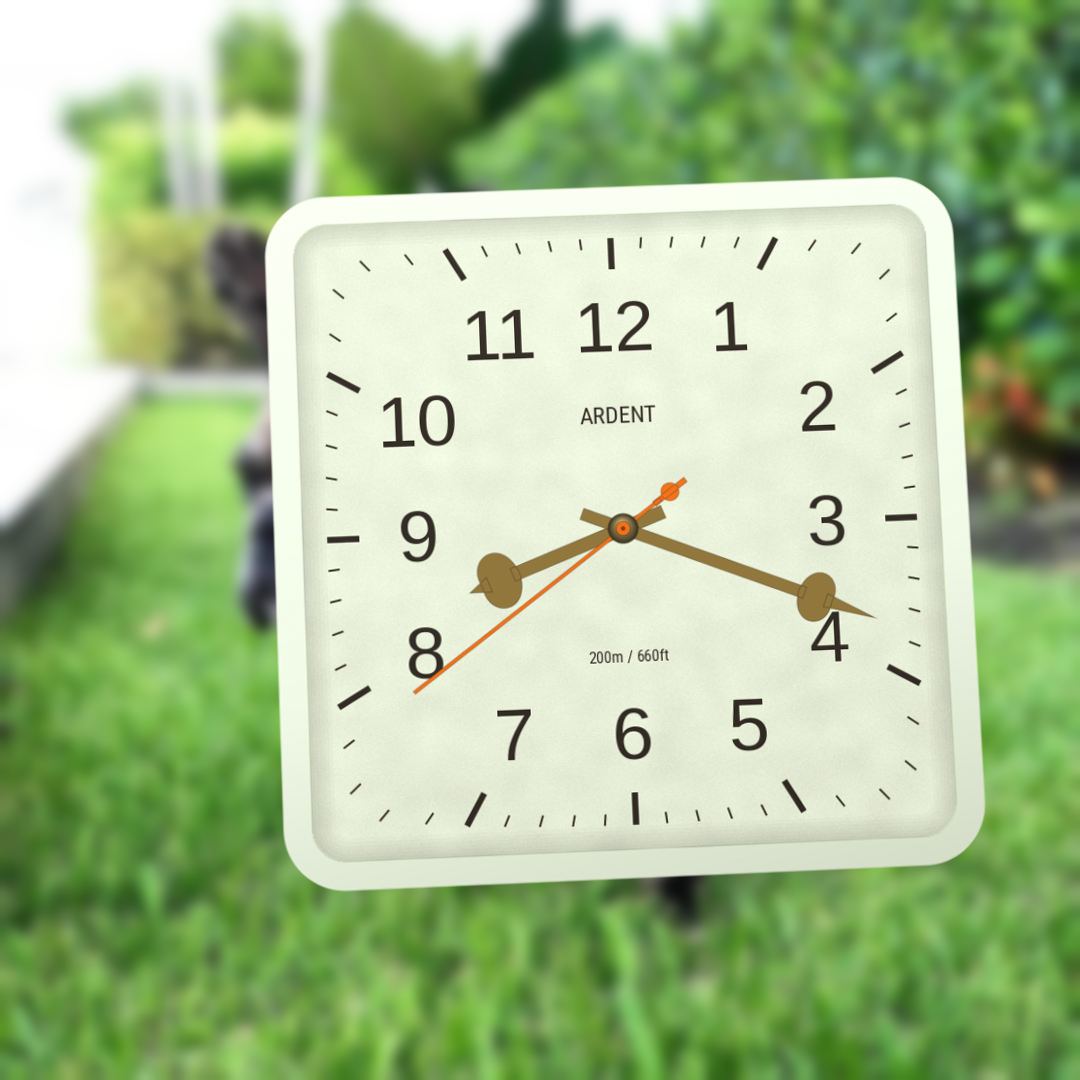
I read 8.18.39
